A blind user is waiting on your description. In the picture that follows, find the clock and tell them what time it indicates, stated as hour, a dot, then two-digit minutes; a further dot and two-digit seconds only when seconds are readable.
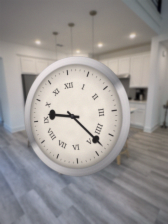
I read 9.23
